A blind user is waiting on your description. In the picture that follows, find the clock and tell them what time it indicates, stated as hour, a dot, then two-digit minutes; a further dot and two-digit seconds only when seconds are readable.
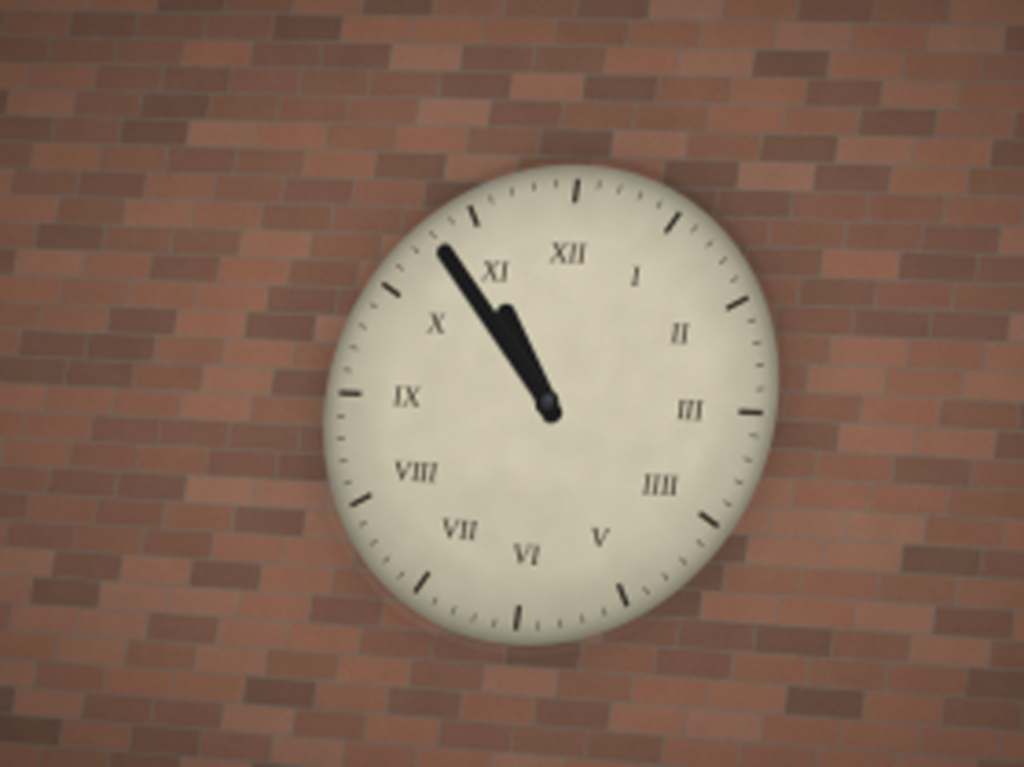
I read 10.53
